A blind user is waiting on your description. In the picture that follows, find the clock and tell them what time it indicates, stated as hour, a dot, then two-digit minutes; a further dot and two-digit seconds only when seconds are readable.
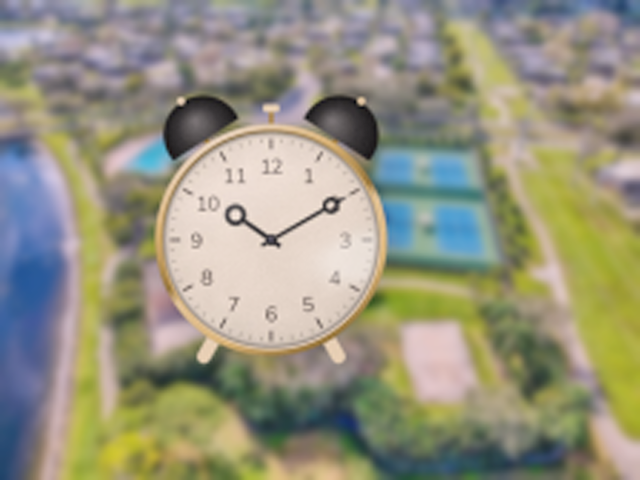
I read 10.10
